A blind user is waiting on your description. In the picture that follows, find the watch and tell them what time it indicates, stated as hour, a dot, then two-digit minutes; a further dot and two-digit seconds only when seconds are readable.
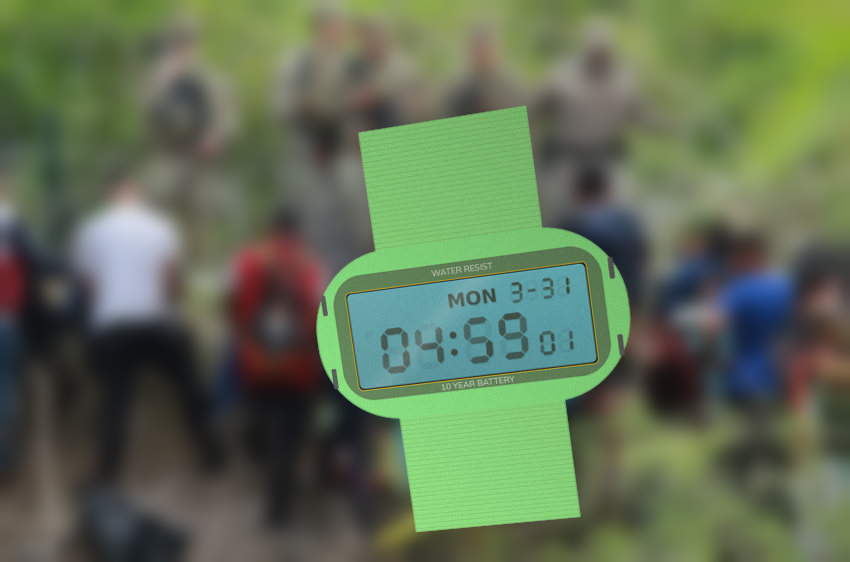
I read 4.59.01
